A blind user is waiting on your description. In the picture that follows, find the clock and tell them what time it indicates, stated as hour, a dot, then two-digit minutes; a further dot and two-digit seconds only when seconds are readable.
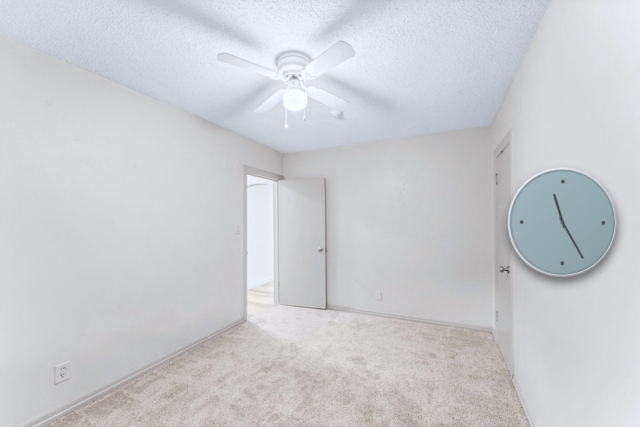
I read 11.25
